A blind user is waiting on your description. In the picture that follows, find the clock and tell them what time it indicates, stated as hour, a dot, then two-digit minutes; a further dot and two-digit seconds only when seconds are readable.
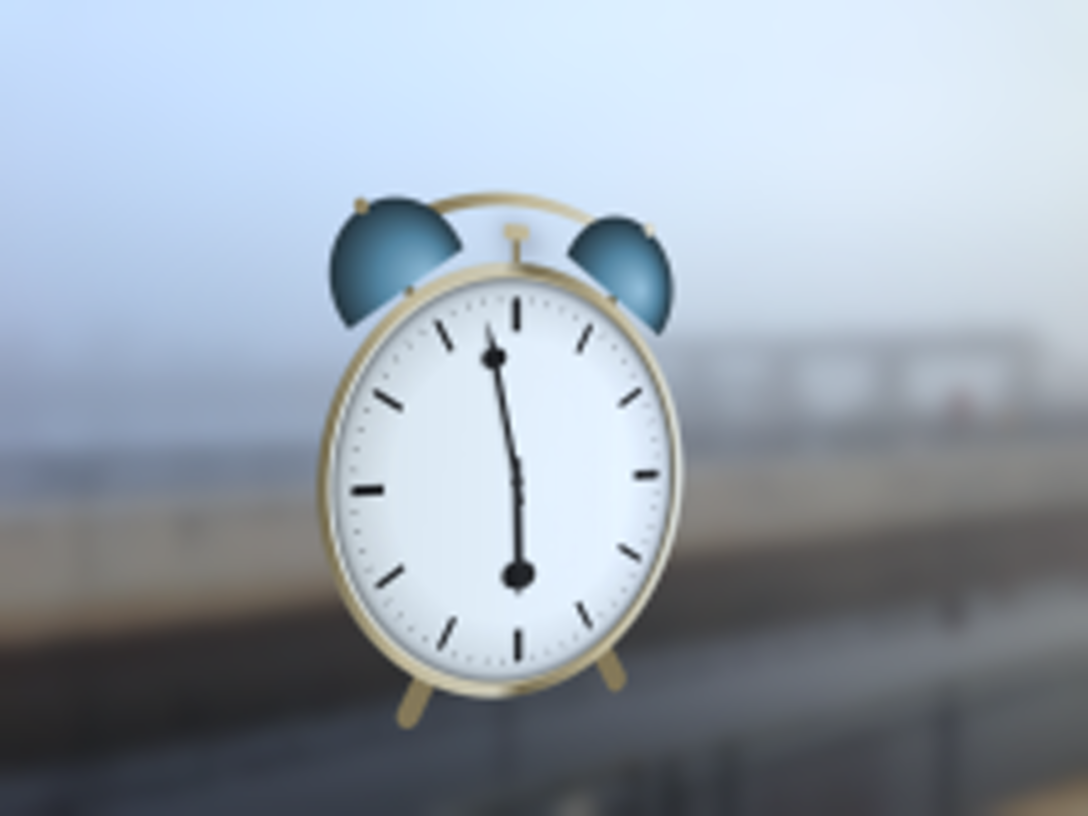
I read 5.58
